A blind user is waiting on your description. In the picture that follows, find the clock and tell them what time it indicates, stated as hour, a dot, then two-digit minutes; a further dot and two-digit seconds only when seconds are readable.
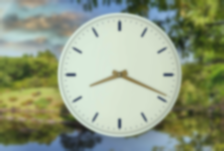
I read 8.19
